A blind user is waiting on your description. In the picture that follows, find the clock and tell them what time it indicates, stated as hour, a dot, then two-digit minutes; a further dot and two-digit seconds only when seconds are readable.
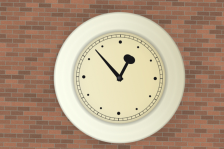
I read 12.53
